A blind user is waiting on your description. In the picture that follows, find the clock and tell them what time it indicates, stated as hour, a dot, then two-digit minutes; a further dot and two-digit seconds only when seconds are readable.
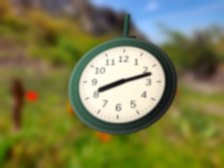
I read 8.12
